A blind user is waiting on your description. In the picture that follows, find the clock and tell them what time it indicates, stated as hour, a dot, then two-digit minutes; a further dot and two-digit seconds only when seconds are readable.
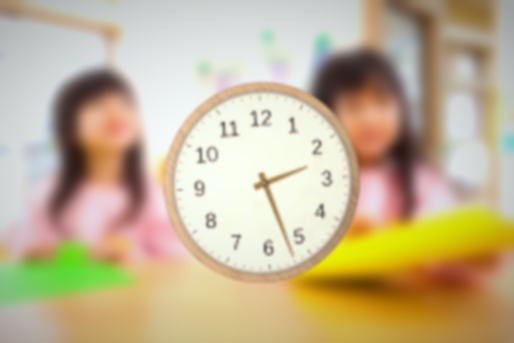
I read 2.27
